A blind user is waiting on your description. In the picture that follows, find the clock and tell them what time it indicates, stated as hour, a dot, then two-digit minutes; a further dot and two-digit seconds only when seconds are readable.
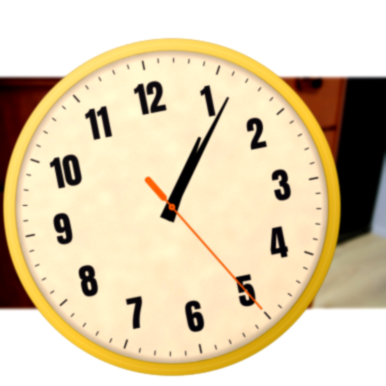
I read 1.06.25
